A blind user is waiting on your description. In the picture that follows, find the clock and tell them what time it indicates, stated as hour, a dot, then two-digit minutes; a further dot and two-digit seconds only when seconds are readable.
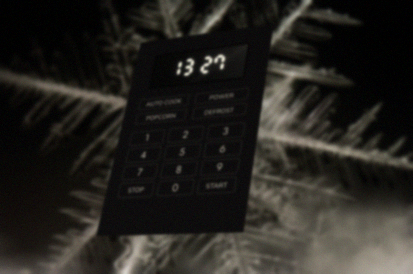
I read 13.27
